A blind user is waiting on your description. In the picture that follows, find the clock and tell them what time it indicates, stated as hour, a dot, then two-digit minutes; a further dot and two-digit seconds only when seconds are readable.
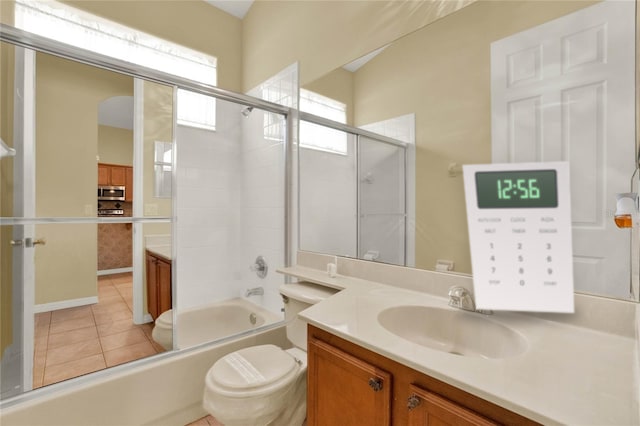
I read 12.56
